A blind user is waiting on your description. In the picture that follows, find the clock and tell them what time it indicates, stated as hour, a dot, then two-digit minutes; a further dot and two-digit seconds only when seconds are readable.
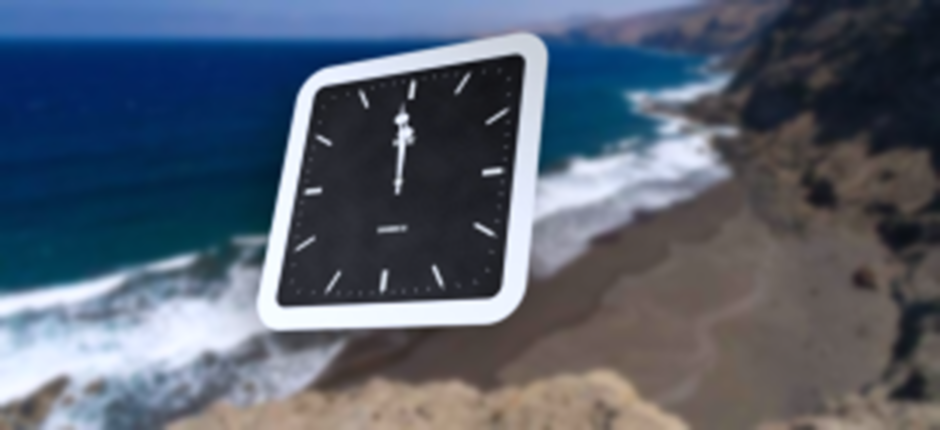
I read 11.59
